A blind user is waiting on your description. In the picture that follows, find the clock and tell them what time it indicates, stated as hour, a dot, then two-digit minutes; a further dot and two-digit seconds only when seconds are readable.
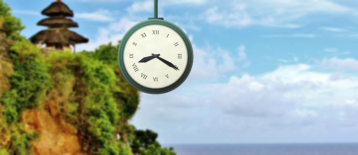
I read 8.20
